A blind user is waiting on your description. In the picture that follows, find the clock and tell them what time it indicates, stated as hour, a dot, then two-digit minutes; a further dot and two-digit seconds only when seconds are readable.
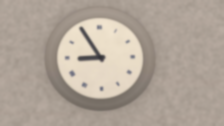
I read 8.55
